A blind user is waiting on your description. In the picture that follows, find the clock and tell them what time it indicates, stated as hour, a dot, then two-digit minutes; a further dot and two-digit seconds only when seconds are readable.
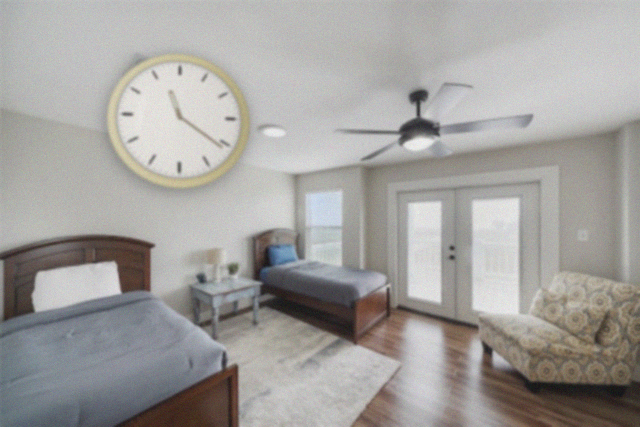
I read 11.21
